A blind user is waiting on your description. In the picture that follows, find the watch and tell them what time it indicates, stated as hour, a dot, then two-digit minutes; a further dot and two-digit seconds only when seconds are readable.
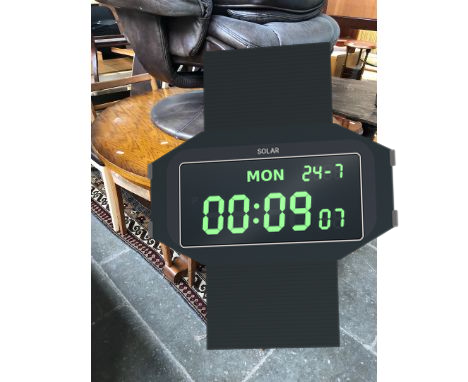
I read 0.09.07
